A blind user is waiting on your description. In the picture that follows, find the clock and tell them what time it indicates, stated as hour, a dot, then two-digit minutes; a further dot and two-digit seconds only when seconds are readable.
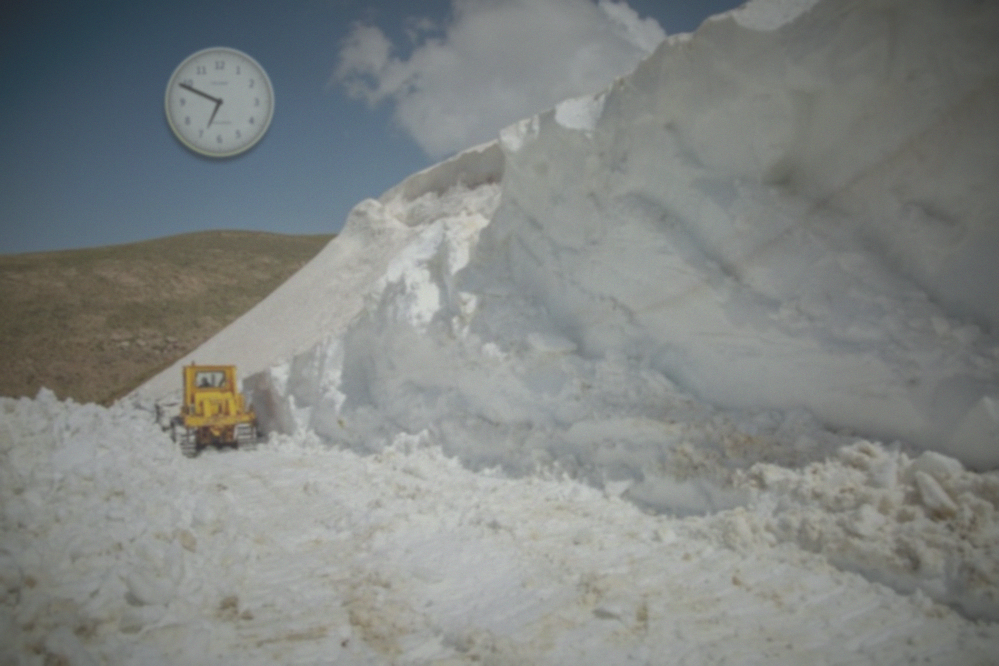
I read 6.49
